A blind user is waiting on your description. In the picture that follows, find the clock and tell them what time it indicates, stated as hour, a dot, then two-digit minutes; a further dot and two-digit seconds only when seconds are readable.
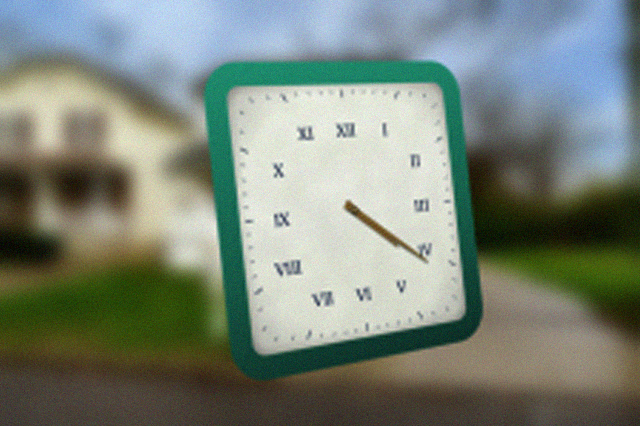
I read 4.21
